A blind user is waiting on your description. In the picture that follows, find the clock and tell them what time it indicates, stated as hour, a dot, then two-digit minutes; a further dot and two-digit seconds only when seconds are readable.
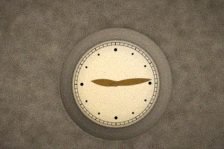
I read 9.14
